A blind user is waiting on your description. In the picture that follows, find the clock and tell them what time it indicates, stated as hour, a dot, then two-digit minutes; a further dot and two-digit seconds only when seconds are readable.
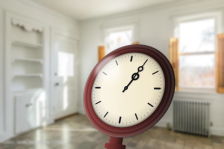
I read 1.05
